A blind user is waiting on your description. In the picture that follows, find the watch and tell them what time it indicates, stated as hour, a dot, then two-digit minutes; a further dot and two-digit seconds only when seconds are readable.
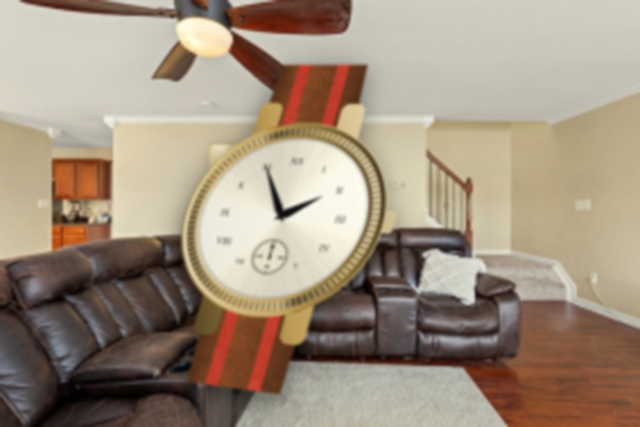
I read 1.55
